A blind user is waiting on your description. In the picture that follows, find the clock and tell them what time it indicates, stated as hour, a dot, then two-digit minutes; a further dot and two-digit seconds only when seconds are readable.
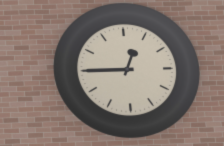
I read 12.45
